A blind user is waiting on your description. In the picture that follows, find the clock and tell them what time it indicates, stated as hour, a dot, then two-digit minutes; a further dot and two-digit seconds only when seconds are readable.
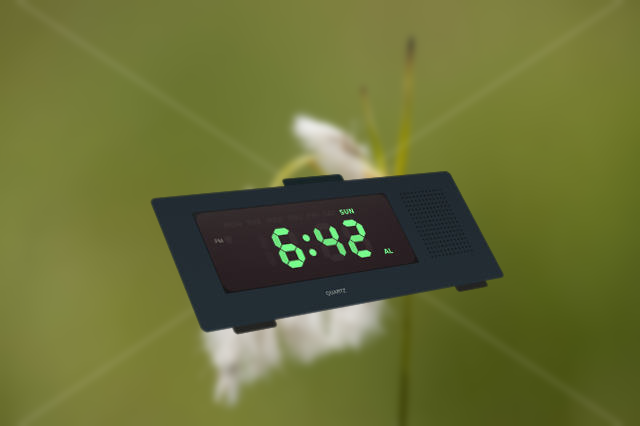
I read 6.42
